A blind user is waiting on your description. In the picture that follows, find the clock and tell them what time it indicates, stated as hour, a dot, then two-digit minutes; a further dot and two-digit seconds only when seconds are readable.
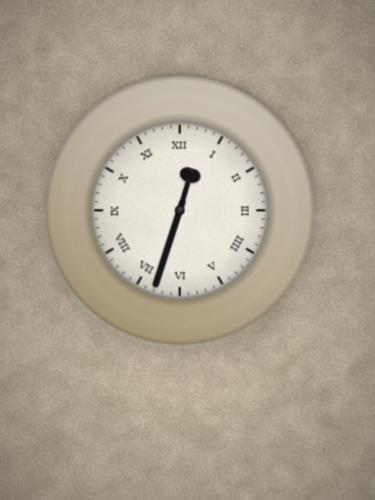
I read 12.33
